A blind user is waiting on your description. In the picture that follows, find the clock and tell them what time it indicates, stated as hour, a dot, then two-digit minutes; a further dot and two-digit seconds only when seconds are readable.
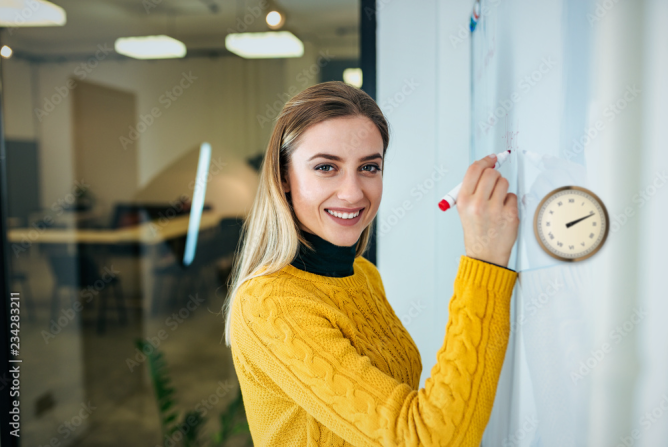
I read 2.11
